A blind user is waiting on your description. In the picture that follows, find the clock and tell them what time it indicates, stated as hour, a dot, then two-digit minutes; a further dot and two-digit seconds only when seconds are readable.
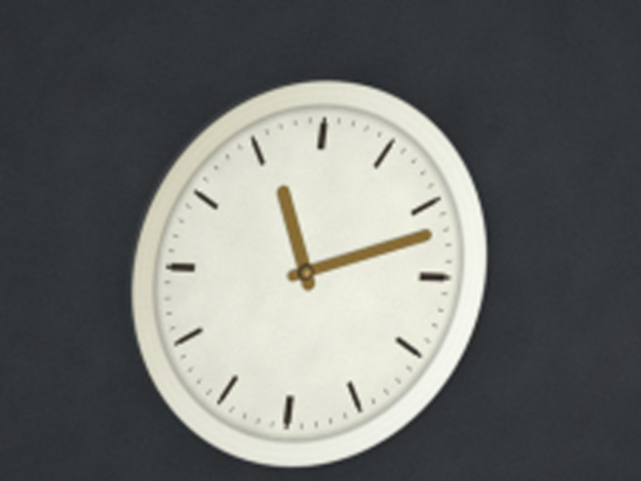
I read 11.12
